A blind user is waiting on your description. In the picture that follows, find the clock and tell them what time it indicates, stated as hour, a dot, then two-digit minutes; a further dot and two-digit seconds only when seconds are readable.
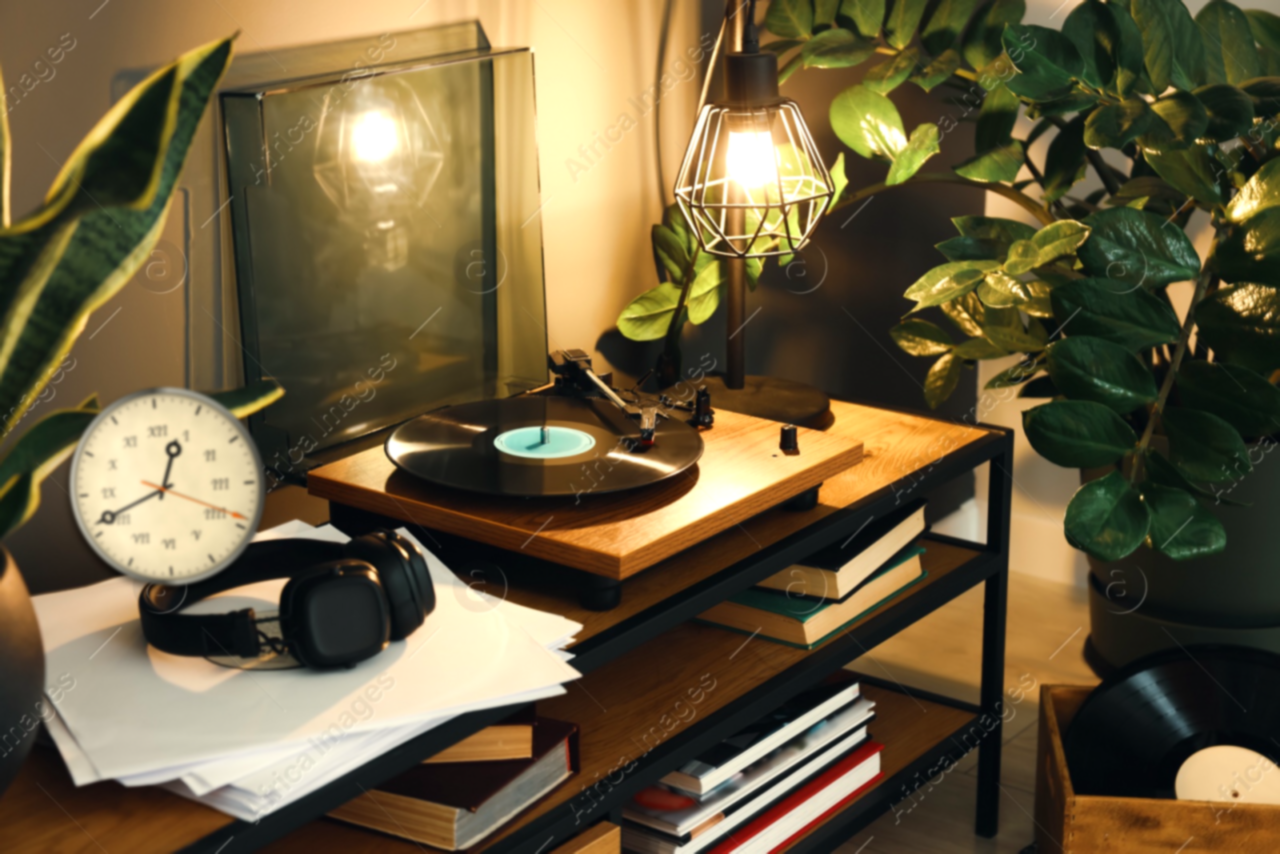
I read 12.41.19
